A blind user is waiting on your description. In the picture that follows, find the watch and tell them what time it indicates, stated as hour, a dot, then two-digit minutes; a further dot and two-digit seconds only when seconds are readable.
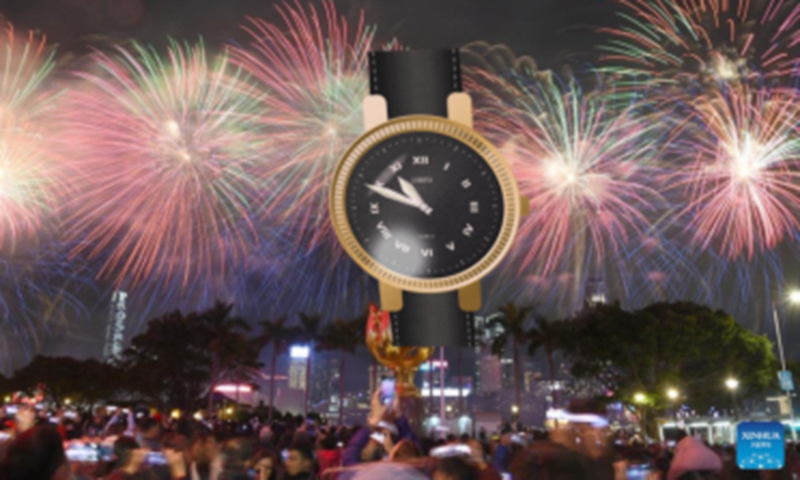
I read 10.49
